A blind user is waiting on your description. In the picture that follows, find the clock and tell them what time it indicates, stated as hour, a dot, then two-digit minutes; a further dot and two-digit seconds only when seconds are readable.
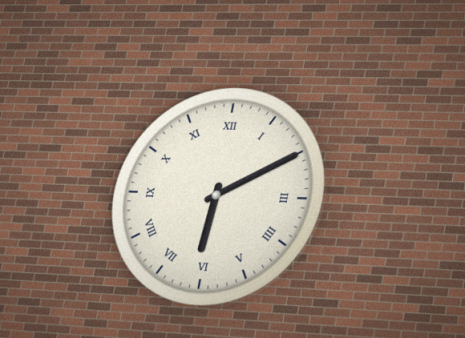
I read 6.10
